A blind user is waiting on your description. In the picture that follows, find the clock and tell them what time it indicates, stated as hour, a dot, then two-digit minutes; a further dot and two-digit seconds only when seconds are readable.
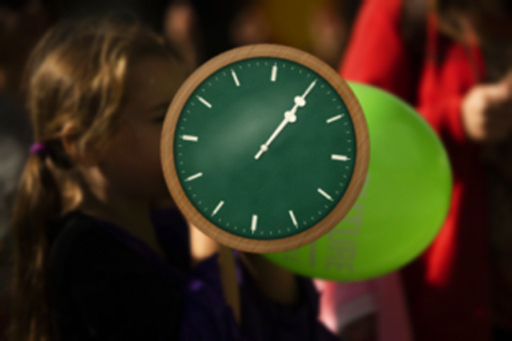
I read 1.05
